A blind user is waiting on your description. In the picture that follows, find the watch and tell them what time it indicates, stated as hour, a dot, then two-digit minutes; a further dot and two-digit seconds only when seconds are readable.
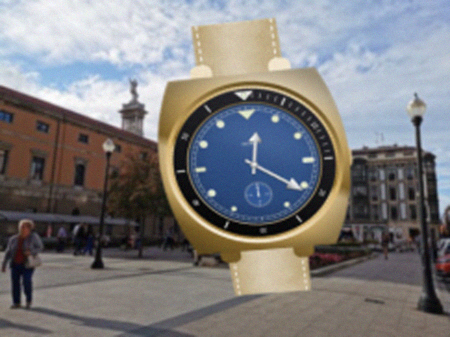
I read 12.21
